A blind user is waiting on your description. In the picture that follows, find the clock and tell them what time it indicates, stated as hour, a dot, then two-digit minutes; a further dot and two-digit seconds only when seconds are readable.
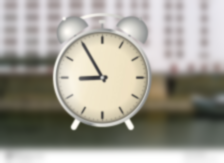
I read 8.55
